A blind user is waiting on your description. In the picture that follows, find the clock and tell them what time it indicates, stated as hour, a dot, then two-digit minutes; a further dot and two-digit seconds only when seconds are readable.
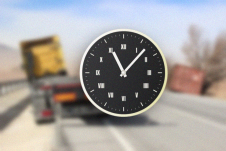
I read 11.07
